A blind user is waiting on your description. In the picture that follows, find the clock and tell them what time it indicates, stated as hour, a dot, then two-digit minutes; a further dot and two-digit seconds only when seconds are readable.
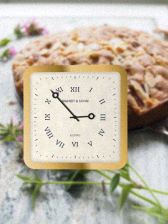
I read 2.53
